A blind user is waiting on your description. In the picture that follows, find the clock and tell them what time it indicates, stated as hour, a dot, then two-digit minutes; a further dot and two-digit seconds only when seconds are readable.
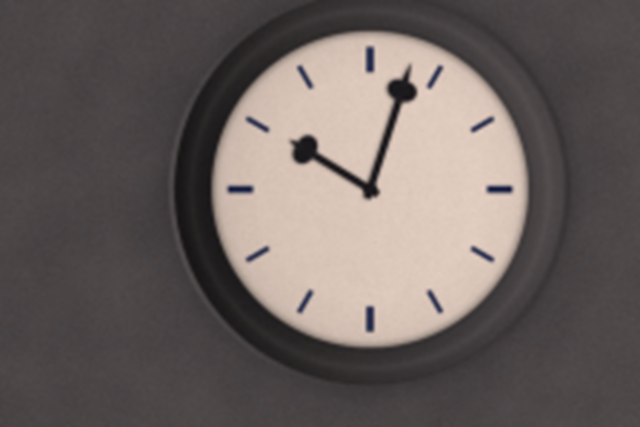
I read 10.03
